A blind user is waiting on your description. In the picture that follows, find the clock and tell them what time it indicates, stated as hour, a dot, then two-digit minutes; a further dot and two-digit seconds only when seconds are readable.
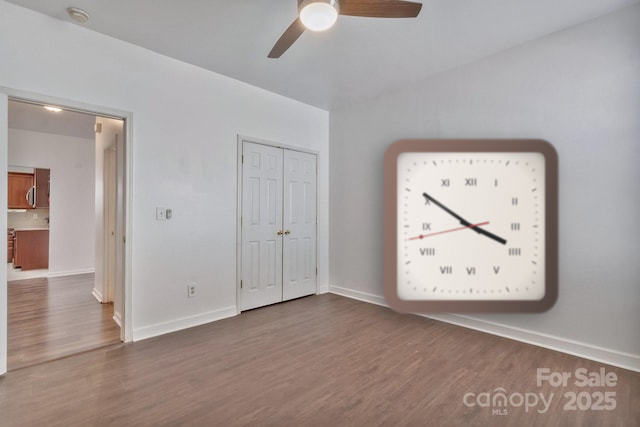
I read 3.50.43
